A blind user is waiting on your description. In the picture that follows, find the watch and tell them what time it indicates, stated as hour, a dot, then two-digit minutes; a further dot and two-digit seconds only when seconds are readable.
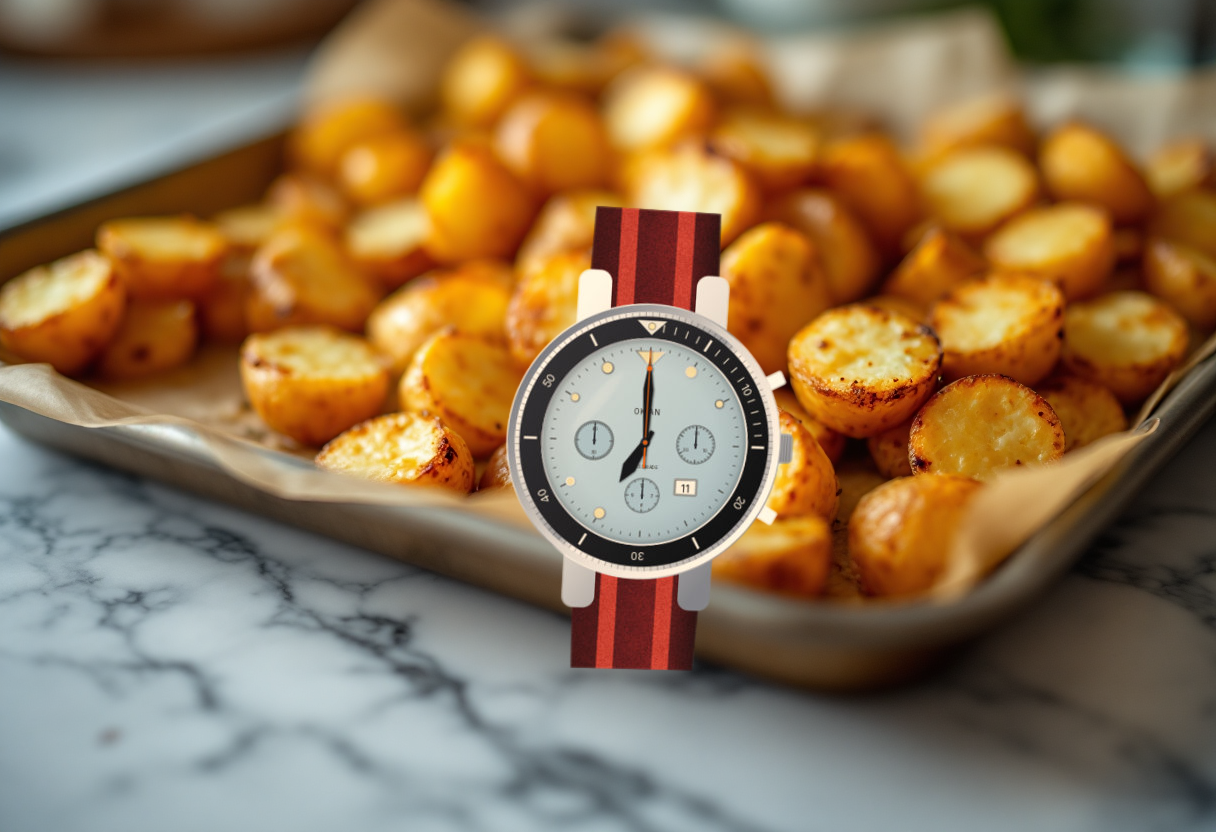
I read 7.00
